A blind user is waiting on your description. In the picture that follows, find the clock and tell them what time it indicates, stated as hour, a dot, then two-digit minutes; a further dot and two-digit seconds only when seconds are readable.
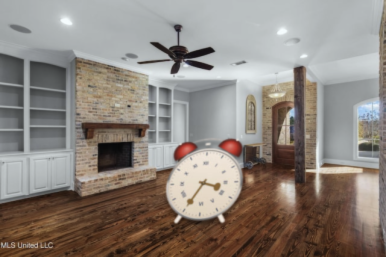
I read 3.35
